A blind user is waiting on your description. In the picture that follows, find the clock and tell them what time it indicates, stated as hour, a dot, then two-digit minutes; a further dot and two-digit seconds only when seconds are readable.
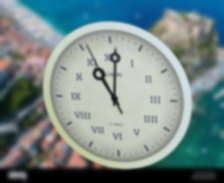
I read 11.00.56
